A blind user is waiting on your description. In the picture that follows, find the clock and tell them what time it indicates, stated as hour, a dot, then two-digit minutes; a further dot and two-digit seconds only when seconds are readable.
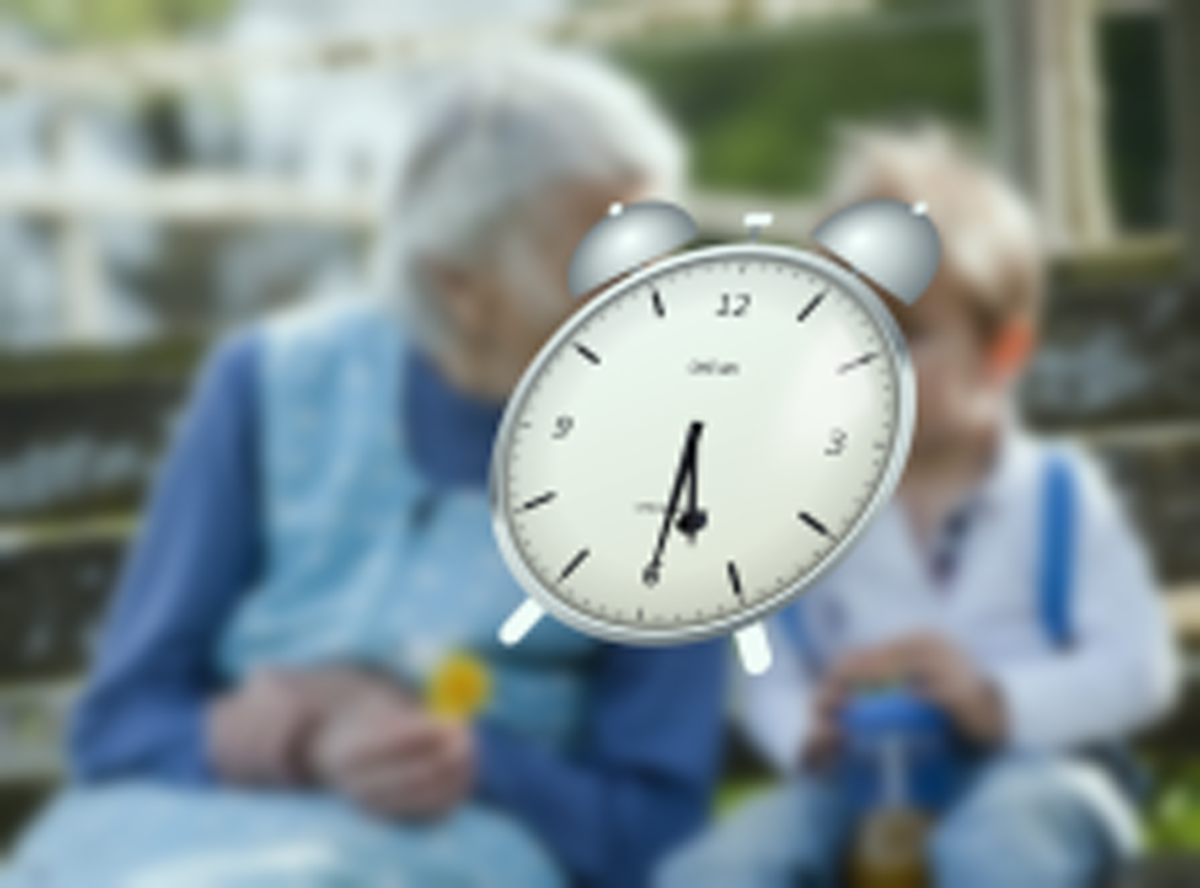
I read 5.30
